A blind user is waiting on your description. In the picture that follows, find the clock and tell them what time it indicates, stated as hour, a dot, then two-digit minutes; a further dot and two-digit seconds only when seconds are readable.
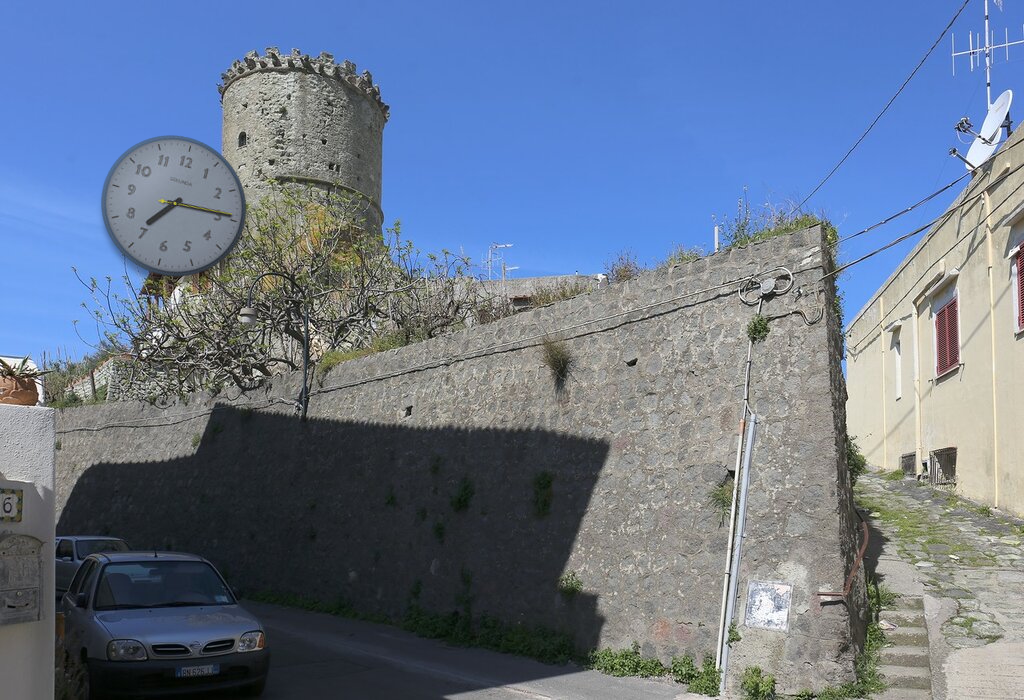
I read 7.14.14
